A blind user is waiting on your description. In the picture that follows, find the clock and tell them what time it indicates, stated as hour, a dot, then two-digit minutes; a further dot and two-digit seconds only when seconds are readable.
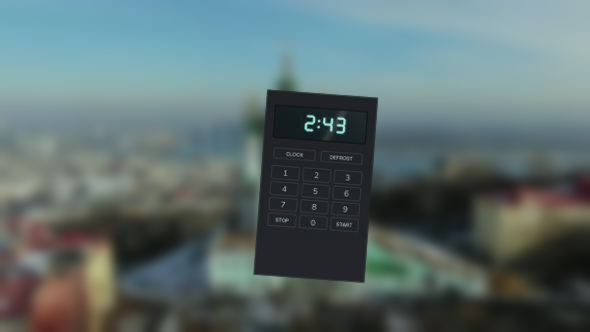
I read 2.43
